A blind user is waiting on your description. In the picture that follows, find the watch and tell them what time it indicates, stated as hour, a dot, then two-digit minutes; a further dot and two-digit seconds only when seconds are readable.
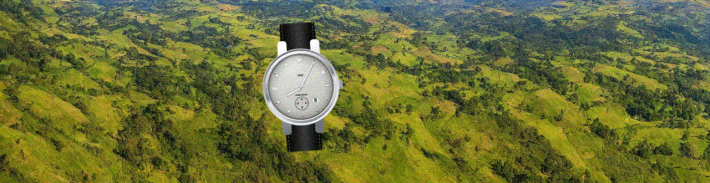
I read 8.05
